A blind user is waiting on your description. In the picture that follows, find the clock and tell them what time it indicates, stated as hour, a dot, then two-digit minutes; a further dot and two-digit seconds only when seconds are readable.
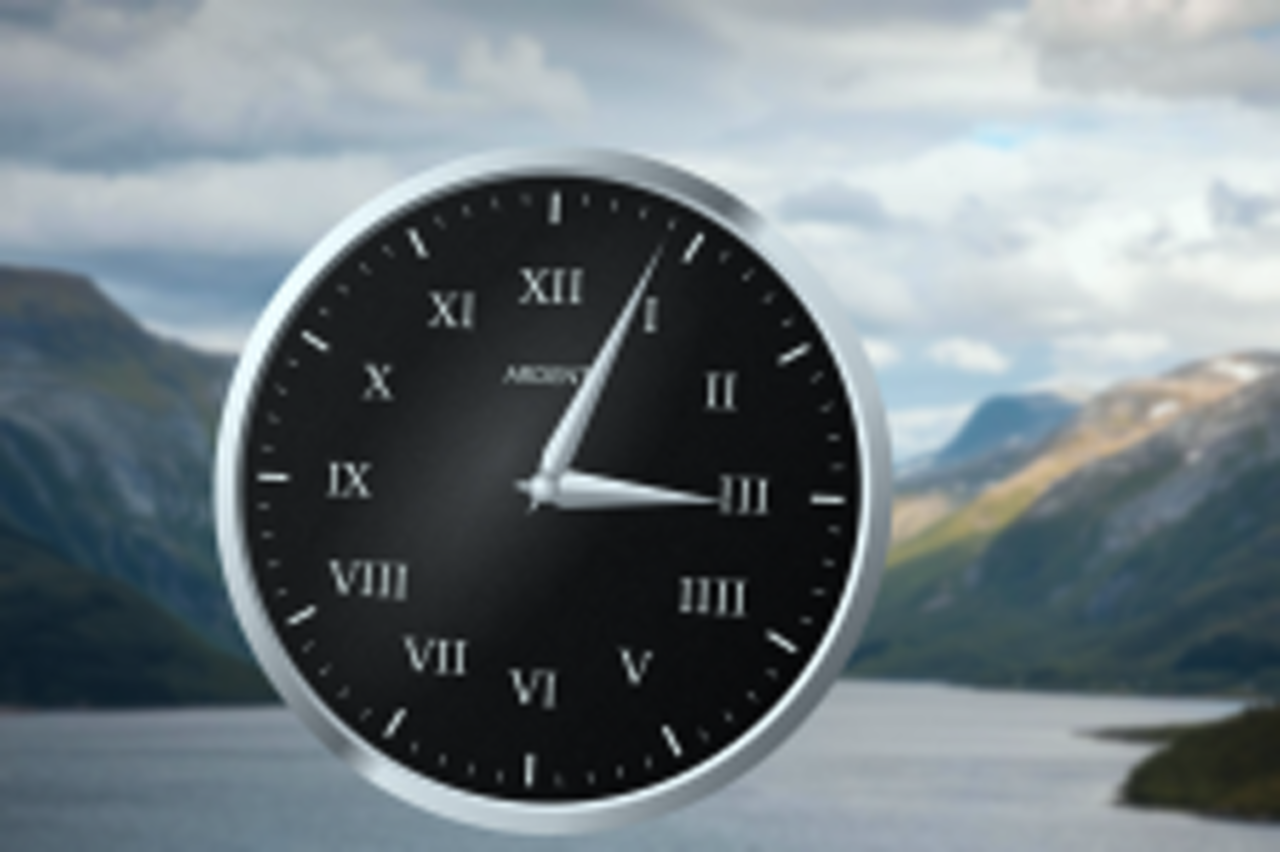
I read 3.04
